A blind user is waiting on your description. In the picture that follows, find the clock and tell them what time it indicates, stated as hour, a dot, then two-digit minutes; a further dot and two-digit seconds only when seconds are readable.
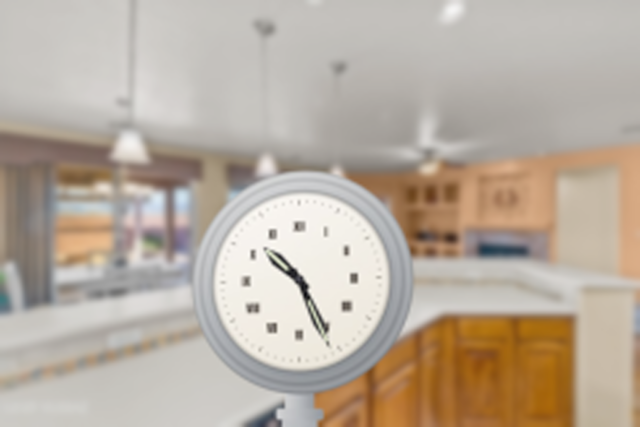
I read 10.26
